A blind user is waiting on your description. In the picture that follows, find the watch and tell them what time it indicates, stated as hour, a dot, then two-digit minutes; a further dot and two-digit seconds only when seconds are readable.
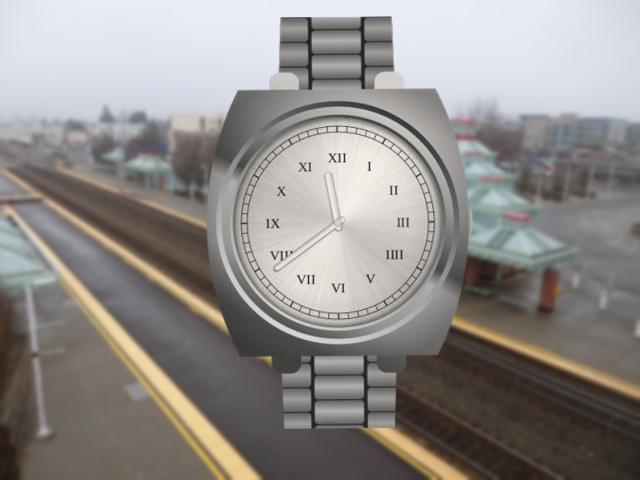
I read 11.39
